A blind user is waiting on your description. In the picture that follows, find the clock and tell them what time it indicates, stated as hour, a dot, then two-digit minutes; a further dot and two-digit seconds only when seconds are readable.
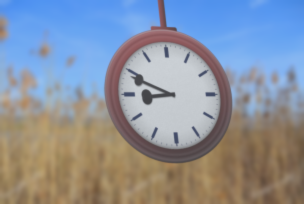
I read 8.49
